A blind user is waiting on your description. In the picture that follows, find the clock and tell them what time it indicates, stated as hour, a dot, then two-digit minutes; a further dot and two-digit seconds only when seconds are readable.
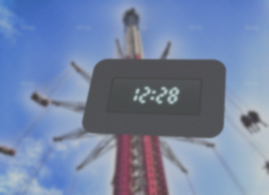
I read 12.28
